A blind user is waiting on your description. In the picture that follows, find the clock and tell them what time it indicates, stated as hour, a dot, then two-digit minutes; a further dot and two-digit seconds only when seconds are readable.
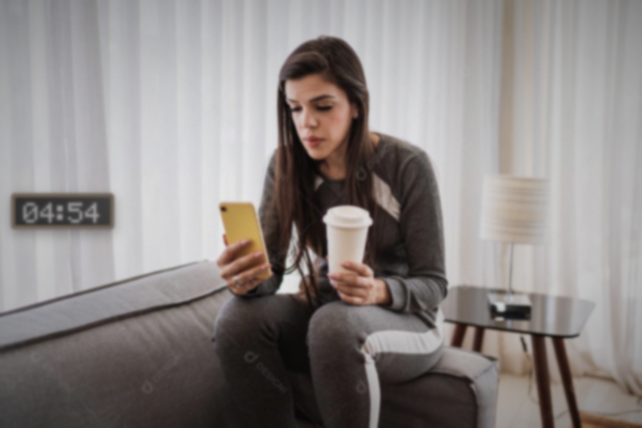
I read 4.54
